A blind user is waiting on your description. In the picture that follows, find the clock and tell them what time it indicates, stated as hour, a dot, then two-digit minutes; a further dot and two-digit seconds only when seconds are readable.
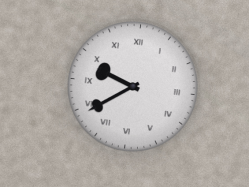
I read 9.39
